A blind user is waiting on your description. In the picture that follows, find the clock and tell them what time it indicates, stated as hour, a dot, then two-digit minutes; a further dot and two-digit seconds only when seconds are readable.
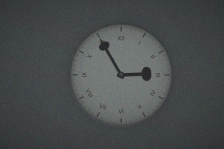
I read 2.55
